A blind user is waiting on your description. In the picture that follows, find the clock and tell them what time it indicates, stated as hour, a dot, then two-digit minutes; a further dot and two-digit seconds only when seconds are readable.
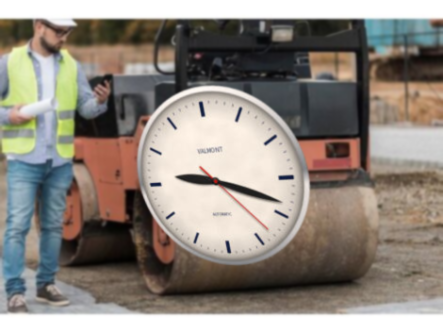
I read 9.18.23
